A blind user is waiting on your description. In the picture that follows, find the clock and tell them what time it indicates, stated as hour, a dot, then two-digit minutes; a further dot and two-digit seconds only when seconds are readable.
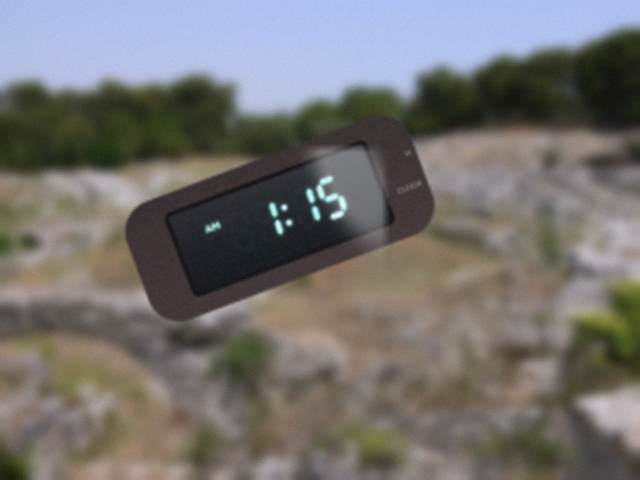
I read 1.15
